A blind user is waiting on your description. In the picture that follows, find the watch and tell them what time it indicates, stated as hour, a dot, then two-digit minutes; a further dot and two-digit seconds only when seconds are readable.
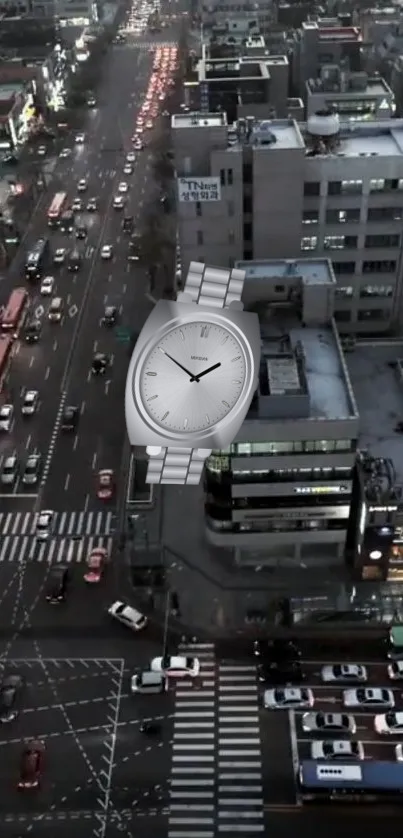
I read 1.50
